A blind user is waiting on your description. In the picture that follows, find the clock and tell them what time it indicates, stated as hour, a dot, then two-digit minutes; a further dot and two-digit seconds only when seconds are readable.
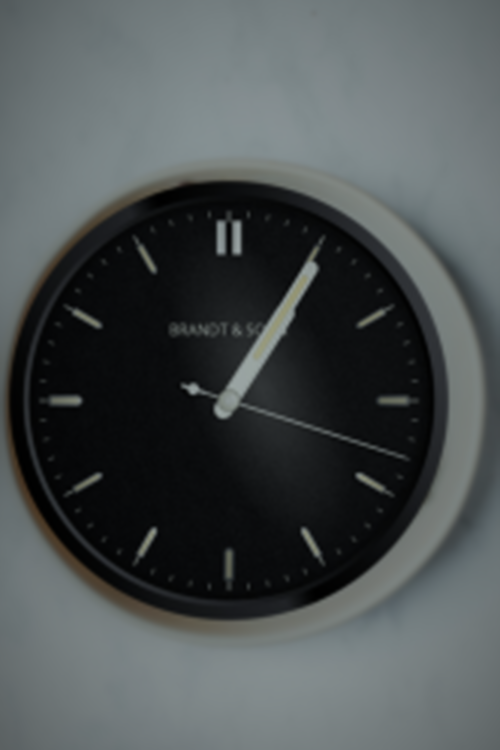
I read 1.05.18
